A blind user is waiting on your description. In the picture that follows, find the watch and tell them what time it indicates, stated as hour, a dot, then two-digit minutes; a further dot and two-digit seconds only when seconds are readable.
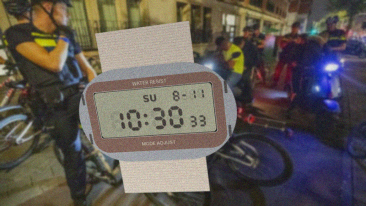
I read 10.30.33
